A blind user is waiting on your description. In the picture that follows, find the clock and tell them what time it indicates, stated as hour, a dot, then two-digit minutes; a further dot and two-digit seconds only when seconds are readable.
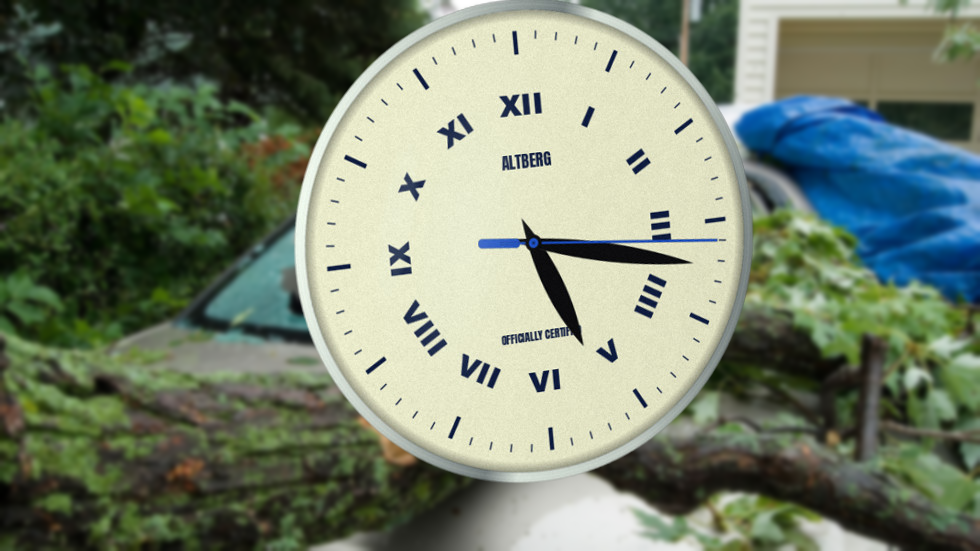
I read 5.17.16
